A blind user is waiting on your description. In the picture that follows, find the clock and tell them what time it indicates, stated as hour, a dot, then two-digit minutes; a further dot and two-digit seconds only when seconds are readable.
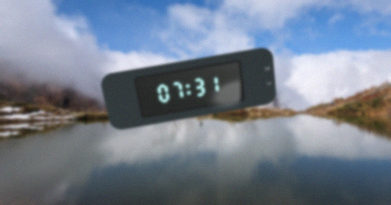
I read 7.31
